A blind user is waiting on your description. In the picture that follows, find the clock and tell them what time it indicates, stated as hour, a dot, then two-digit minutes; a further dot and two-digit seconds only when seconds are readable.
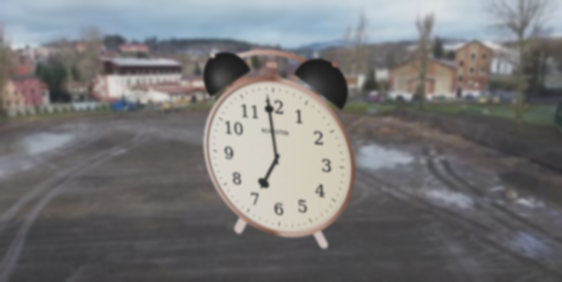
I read 6.59
